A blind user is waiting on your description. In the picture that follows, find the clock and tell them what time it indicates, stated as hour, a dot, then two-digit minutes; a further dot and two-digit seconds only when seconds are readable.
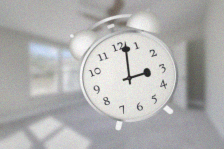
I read 3.02
